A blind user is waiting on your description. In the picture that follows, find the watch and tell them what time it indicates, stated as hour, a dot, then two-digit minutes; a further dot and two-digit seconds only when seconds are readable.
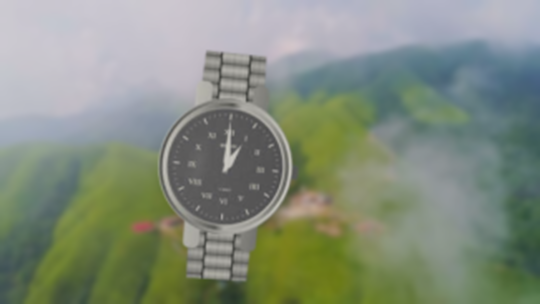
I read 1.00
